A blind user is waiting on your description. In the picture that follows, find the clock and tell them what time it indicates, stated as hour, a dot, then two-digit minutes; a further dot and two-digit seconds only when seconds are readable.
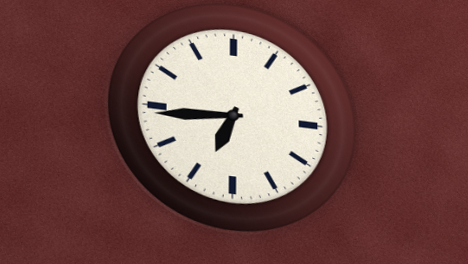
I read 6.44
